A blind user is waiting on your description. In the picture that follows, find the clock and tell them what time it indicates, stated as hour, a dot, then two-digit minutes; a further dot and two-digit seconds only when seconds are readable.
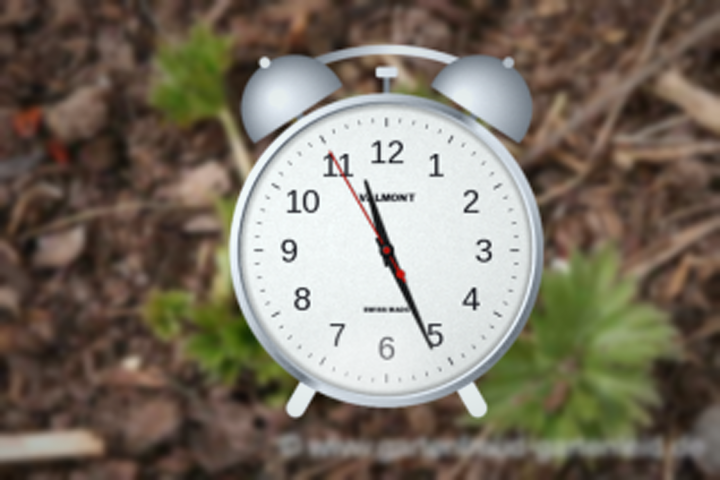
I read 11.25.55
